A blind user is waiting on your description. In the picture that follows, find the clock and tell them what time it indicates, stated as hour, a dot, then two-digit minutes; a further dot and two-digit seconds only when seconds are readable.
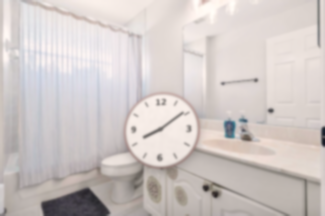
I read 8.09
